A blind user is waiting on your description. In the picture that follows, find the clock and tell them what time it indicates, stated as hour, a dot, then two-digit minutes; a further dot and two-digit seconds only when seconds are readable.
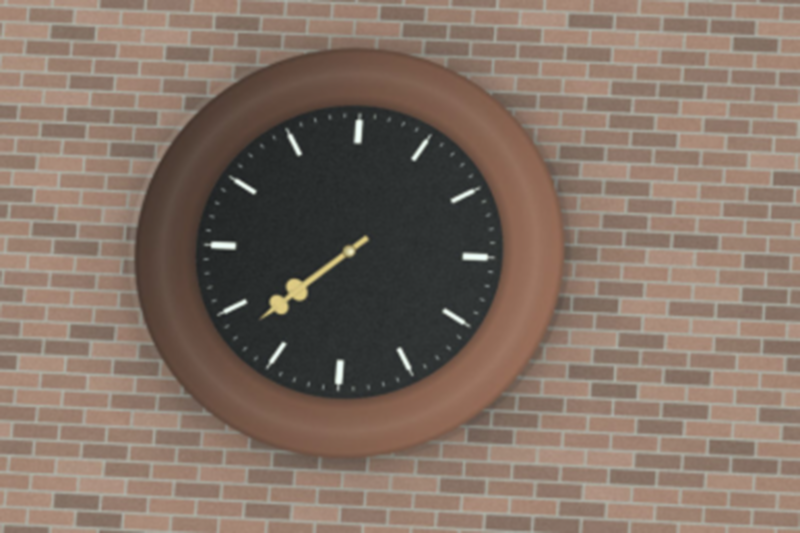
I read 7.38
